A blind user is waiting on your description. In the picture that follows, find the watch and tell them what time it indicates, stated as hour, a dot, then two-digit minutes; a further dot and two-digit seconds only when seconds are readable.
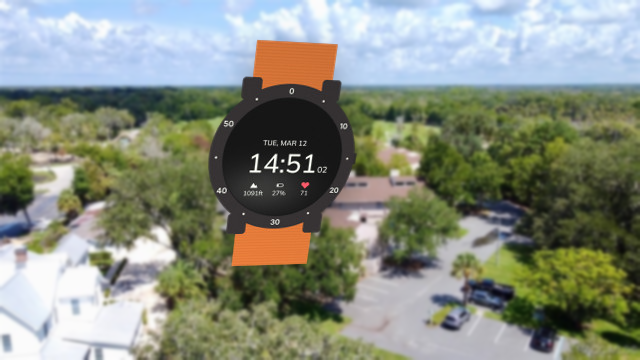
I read 14.51.02
